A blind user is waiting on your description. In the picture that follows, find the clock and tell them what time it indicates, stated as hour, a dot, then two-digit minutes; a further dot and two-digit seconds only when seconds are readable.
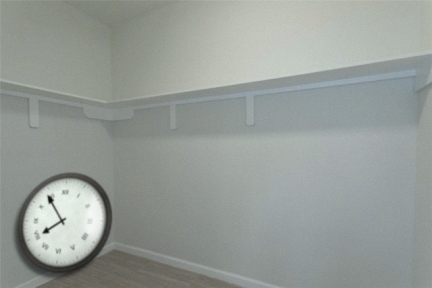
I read 7.54
